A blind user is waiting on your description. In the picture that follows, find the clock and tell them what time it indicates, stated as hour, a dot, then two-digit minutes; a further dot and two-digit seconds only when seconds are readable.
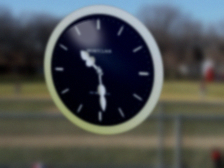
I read 10.29
